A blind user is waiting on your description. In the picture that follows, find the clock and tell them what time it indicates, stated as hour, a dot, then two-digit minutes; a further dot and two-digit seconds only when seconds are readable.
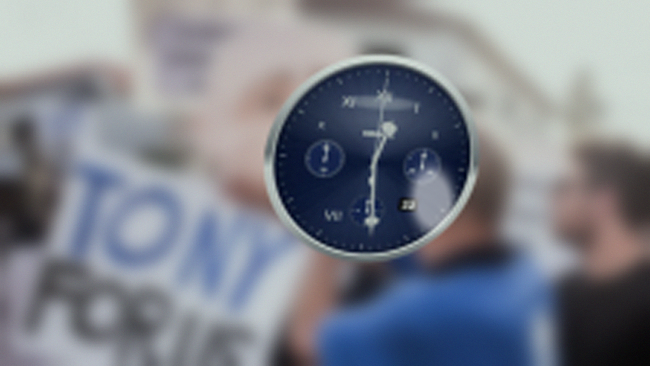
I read 12.29
